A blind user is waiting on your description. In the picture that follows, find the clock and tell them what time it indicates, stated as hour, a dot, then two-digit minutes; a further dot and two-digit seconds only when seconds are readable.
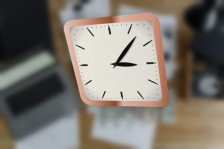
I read 3.07
